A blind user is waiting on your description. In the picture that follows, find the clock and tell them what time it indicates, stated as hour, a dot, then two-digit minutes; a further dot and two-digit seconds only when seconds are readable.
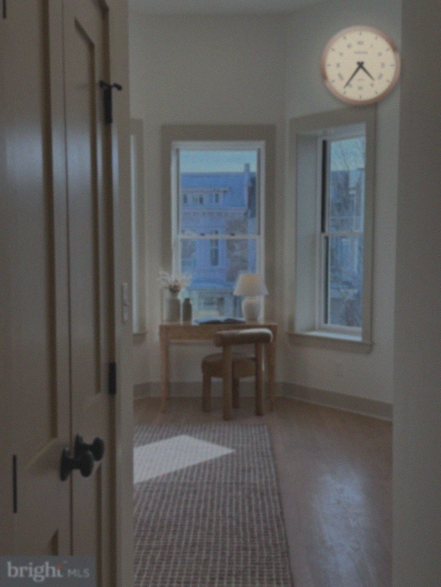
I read 4.36
